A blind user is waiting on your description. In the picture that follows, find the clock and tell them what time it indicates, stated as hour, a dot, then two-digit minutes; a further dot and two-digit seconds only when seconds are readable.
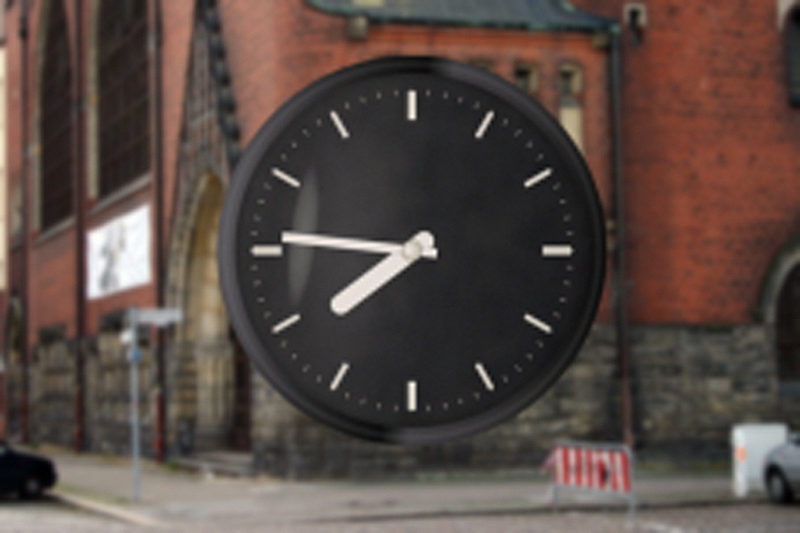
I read 7.46
